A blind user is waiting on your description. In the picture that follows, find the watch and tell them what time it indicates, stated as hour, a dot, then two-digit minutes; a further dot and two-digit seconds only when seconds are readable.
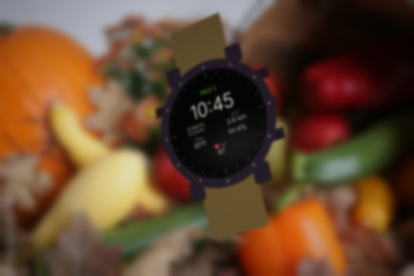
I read 10.45
